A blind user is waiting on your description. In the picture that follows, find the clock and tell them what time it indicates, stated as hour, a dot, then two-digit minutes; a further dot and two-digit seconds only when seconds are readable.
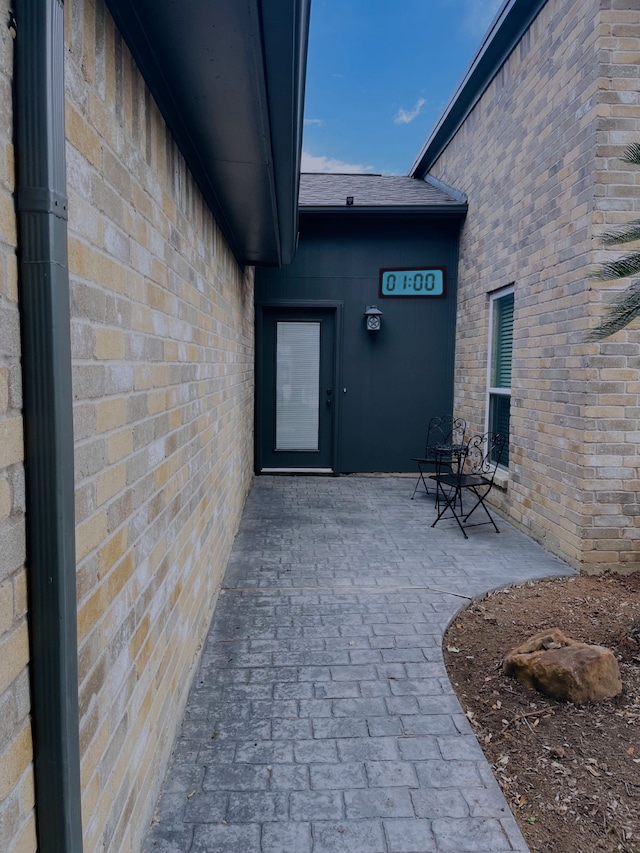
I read 1.00
